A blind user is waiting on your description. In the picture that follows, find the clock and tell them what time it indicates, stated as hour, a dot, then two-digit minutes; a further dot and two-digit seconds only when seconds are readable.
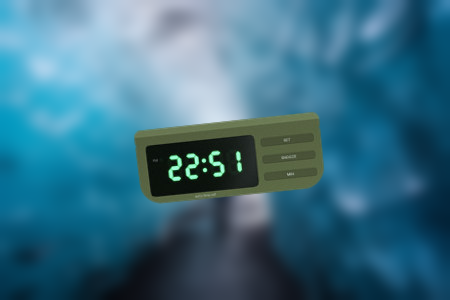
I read 22.51
